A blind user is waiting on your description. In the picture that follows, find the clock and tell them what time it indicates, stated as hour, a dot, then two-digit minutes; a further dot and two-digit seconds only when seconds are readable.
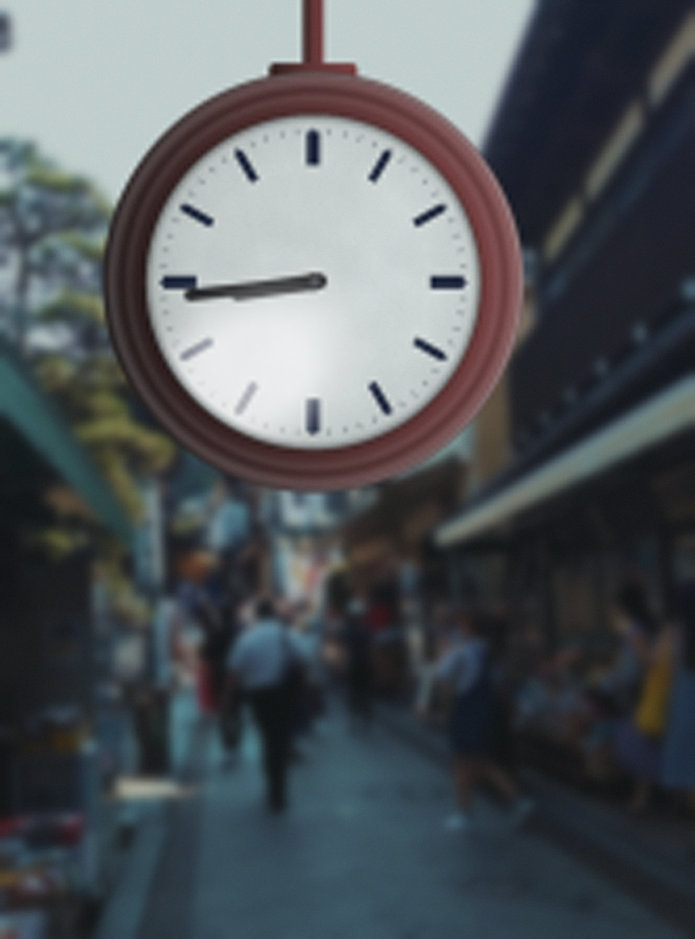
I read 8.44
